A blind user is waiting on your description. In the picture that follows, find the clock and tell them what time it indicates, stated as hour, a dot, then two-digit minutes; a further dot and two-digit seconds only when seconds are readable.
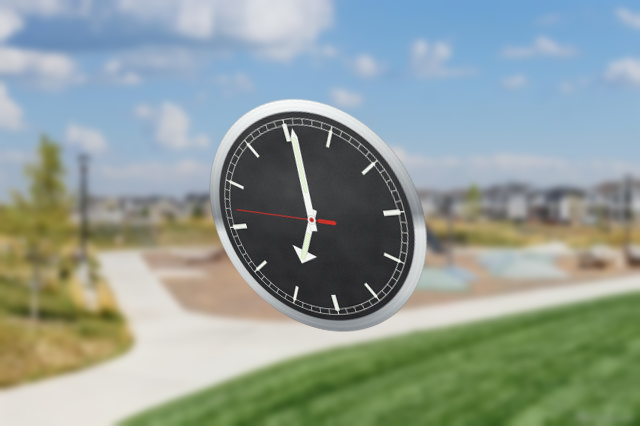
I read 7.00.47
